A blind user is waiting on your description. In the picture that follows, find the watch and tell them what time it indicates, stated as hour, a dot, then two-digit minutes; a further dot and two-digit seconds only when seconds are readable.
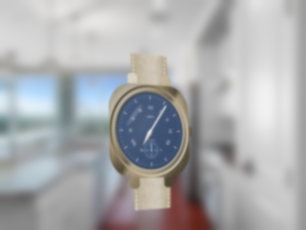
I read 7.06
